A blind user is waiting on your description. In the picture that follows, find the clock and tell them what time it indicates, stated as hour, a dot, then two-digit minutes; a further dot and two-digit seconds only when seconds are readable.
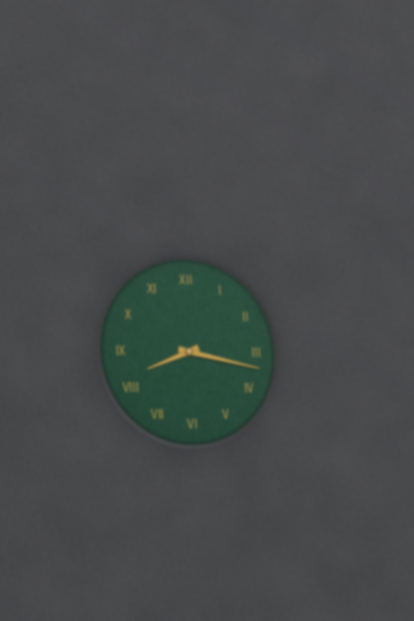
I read 8.17
